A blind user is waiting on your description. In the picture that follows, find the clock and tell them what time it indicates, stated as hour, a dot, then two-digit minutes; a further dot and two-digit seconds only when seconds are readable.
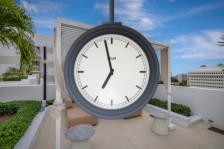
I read 6.58
